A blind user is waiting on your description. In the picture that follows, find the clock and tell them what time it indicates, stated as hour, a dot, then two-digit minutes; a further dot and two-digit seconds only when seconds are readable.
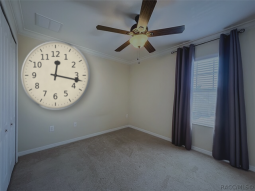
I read 12.17
